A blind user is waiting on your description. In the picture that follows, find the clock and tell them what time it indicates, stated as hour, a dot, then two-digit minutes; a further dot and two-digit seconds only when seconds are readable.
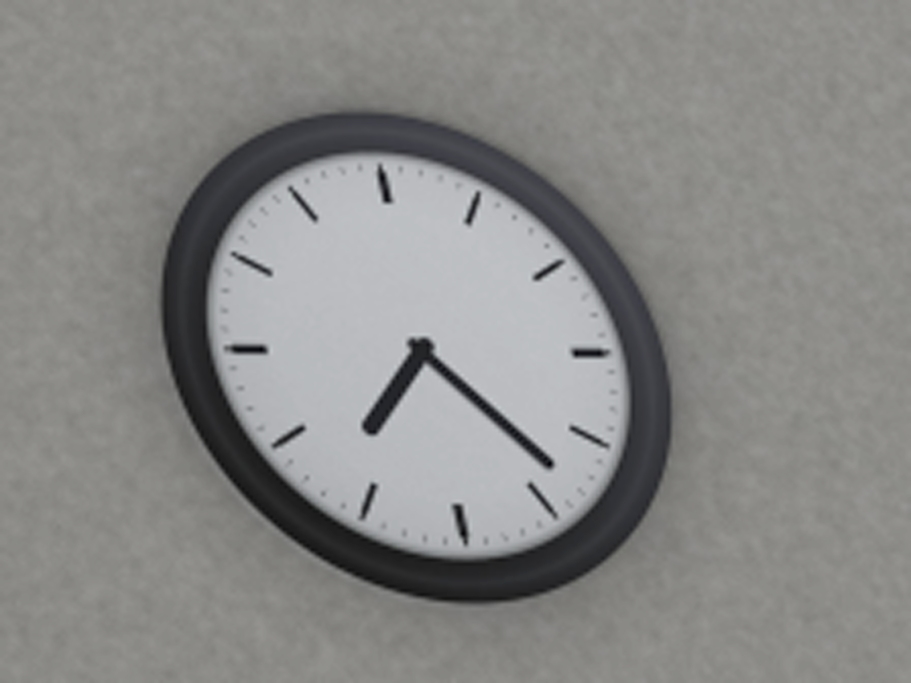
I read 7.23
